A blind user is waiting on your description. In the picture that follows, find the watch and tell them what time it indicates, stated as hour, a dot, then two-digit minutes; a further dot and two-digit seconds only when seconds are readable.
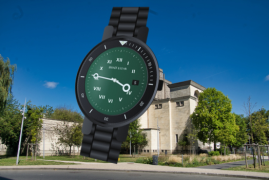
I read 3.46
